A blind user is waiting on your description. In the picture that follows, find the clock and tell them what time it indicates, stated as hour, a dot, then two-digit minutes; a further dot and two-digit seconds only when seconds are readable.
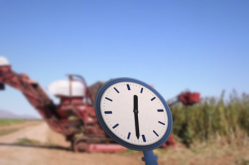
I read 12.32
